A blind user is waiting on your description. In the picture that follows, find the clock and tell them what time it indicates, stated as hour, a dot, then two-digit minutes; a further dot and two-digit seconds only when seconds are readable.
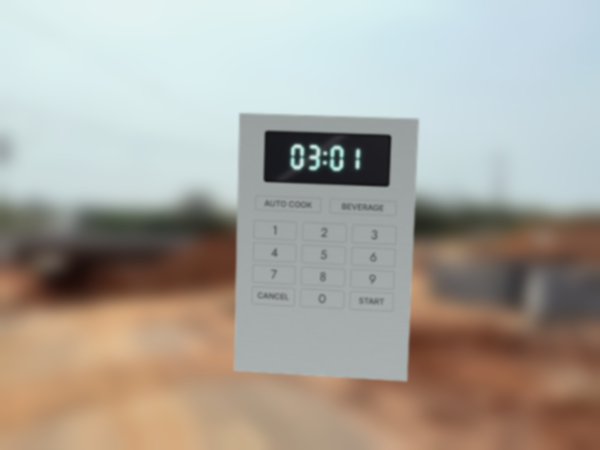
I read 3.01
